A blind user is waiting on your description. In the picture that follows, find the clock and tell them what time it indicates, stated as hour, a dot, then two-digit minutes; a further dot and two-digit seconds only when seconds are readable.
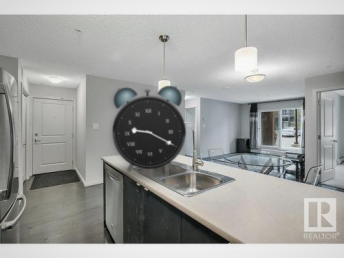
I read 9.20
